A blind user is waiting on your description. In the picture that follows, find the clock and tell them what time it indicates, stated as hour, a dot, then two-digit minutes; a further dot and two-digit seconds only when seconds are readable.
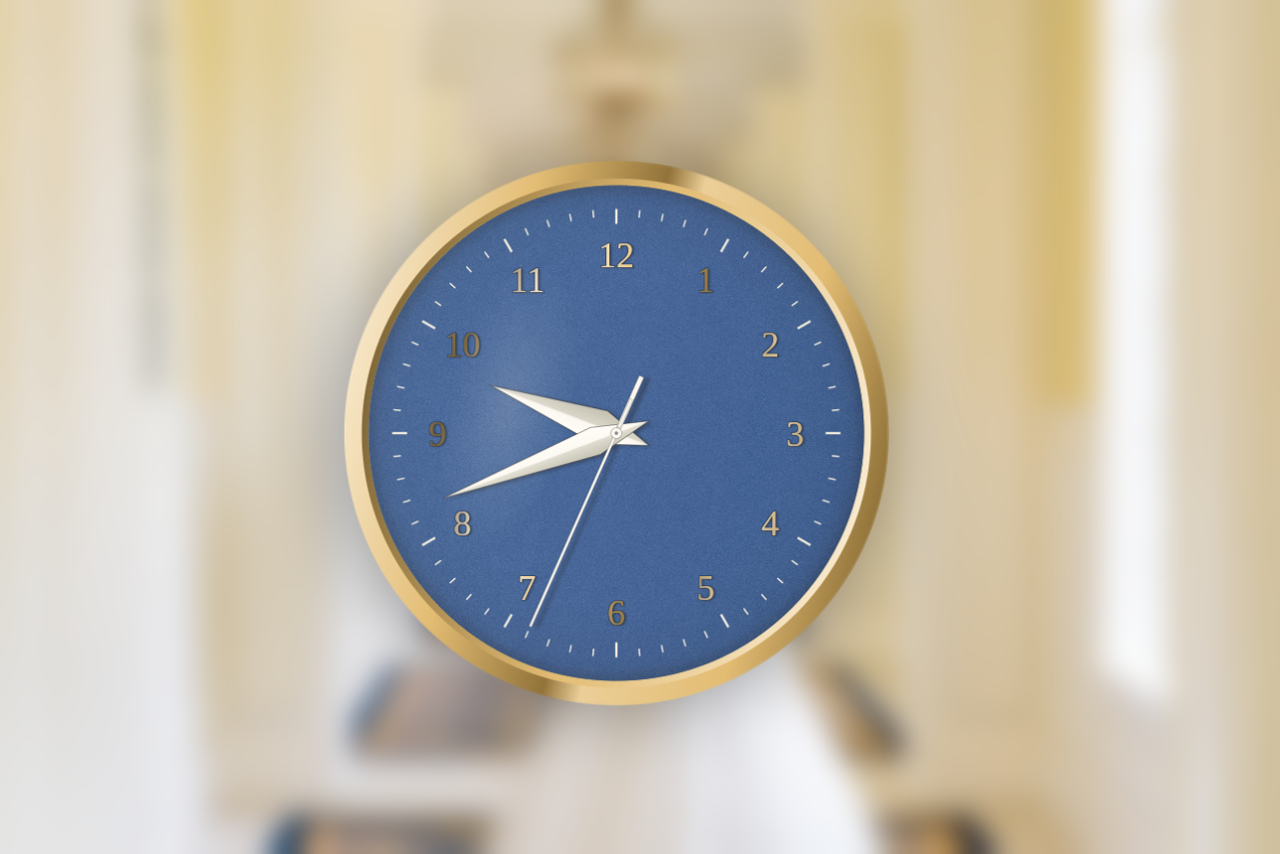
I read 9.41.34
